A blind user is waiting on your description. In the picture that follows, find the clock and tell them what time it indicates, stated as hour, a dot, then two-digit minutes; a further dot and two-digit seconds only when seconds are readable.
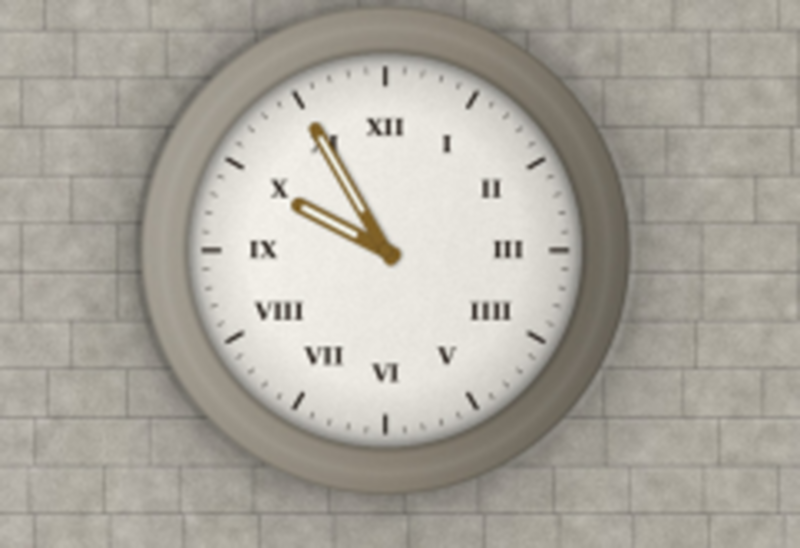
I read 9.55
